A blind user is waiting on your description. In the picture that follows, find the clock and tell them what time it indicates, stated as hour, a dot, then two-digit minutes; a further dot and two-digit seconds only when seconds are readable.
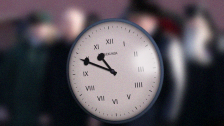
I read 10.49
